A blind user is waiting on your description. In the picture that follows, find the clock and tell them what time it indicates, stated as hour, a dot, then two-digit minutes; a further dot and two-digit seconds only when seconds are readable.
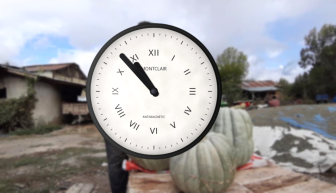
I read 10.53
